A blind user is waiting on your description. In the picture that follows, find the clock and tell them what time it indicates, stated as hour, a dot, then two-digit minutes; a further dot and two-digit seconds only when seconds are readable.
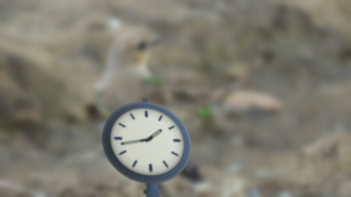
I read 1.43
